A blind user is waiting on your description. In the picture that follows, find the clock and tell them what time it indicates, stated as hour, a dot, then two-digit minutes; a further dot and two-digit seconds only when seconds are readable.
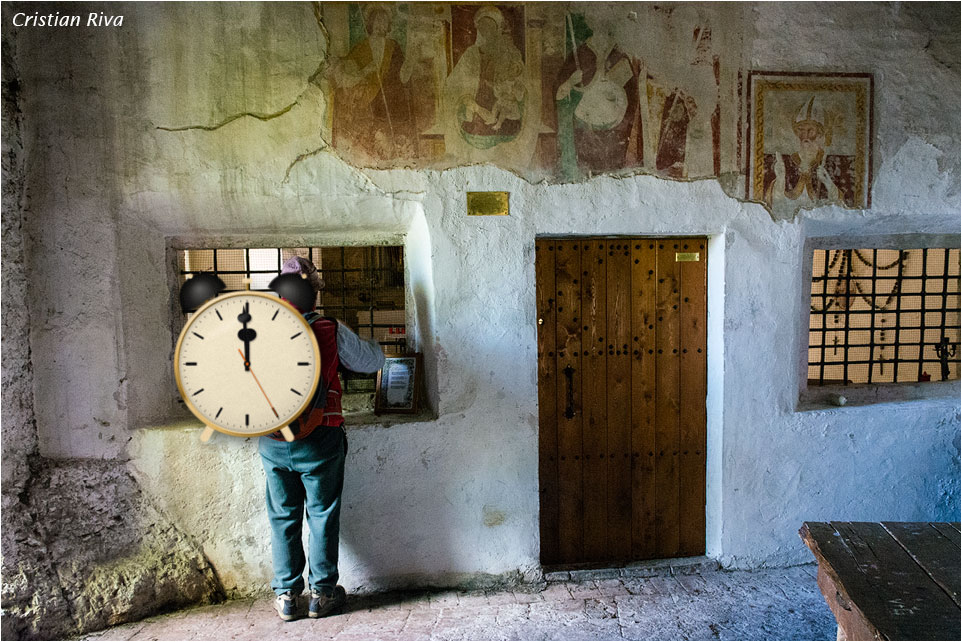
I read 11.59.25
